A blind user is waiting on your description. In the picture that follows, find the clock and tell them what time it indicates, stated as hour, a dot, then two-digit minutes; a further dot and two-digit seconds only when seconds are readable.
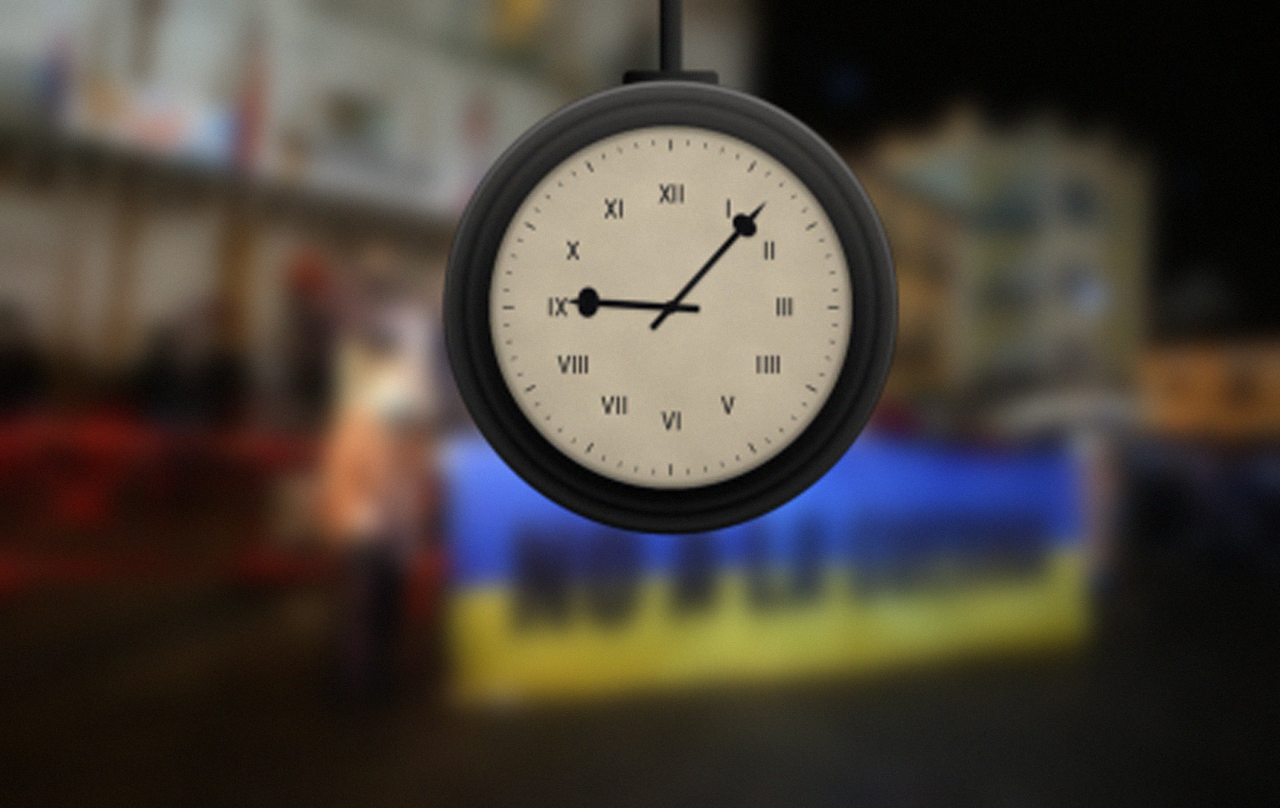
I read 9.07
